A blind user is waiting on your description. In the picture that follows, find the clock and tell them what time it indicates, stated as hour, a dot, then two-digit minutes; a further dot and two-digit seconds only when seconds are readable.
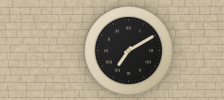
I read 7.10
